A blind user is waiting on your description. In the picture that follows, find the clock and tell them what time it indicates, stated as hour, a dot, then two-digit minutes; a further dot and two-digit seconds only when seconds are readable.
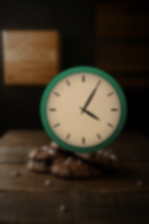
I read 4.05
